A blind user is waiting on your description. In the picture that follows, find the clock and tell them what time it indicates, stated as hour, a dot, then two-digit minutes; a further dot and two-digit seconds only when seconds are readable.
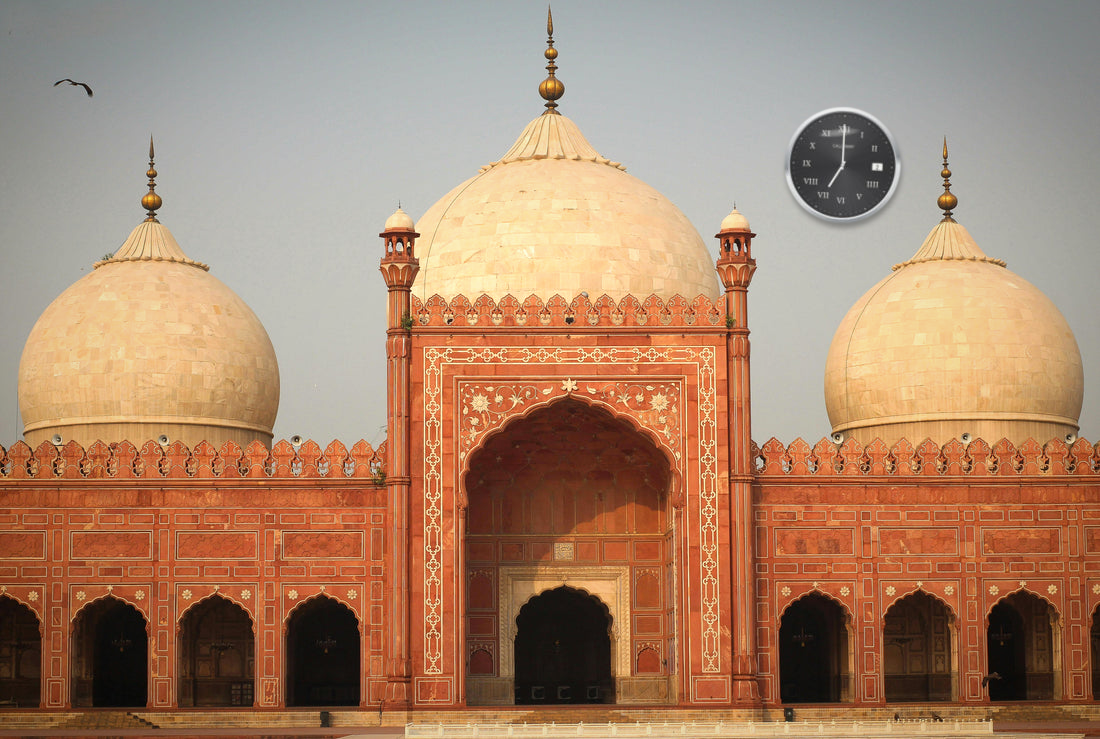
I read 7.00
